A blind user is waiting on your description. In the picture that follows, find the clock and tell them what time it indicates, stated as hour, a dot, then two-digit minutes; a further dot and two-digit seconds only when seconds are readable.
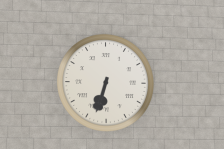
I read 6.33
